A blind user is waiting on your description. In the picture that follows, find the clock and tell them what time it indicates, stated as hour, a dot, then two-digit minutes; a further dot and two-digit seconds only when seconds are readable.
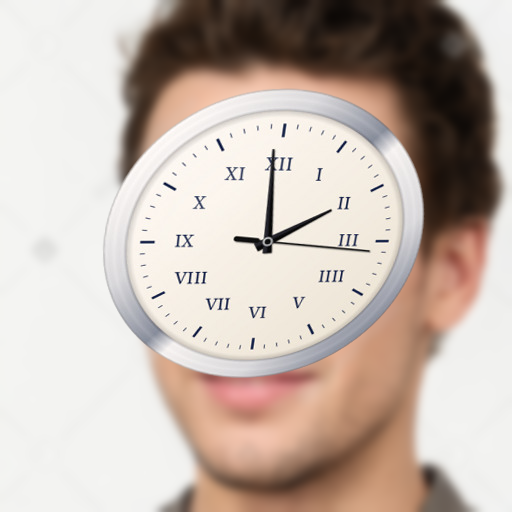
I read 1.59.16
